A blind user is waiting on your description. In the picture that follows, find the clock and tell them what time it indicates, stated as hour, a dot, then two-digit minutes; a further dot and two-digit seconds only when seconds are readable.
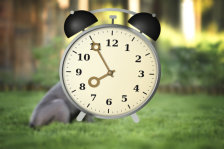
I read 7.55
